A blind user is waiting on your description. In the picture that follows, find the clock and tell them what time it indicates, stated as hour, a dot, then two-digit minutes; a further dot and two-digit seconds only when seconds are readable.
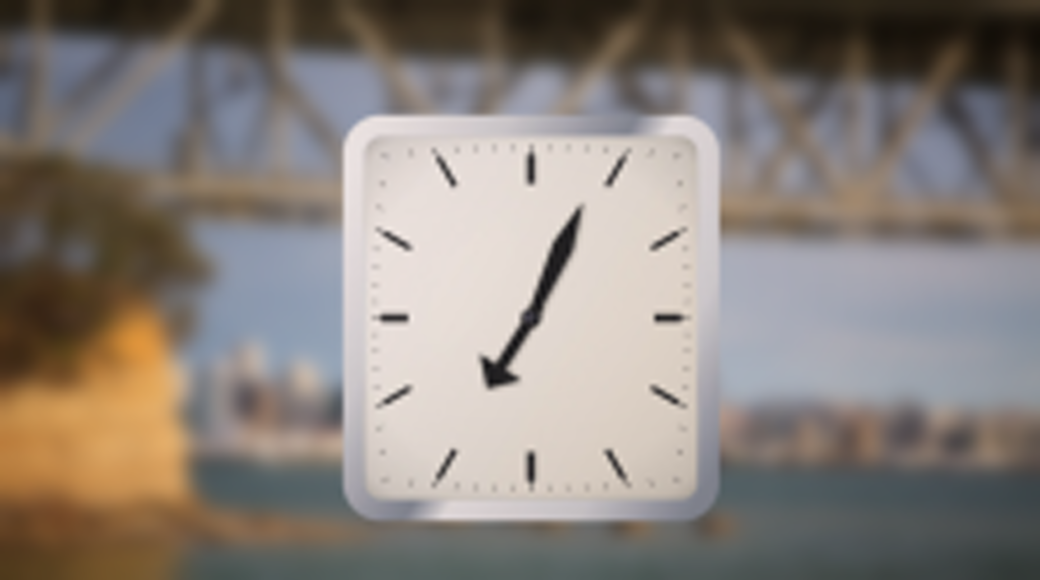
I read 7.04
